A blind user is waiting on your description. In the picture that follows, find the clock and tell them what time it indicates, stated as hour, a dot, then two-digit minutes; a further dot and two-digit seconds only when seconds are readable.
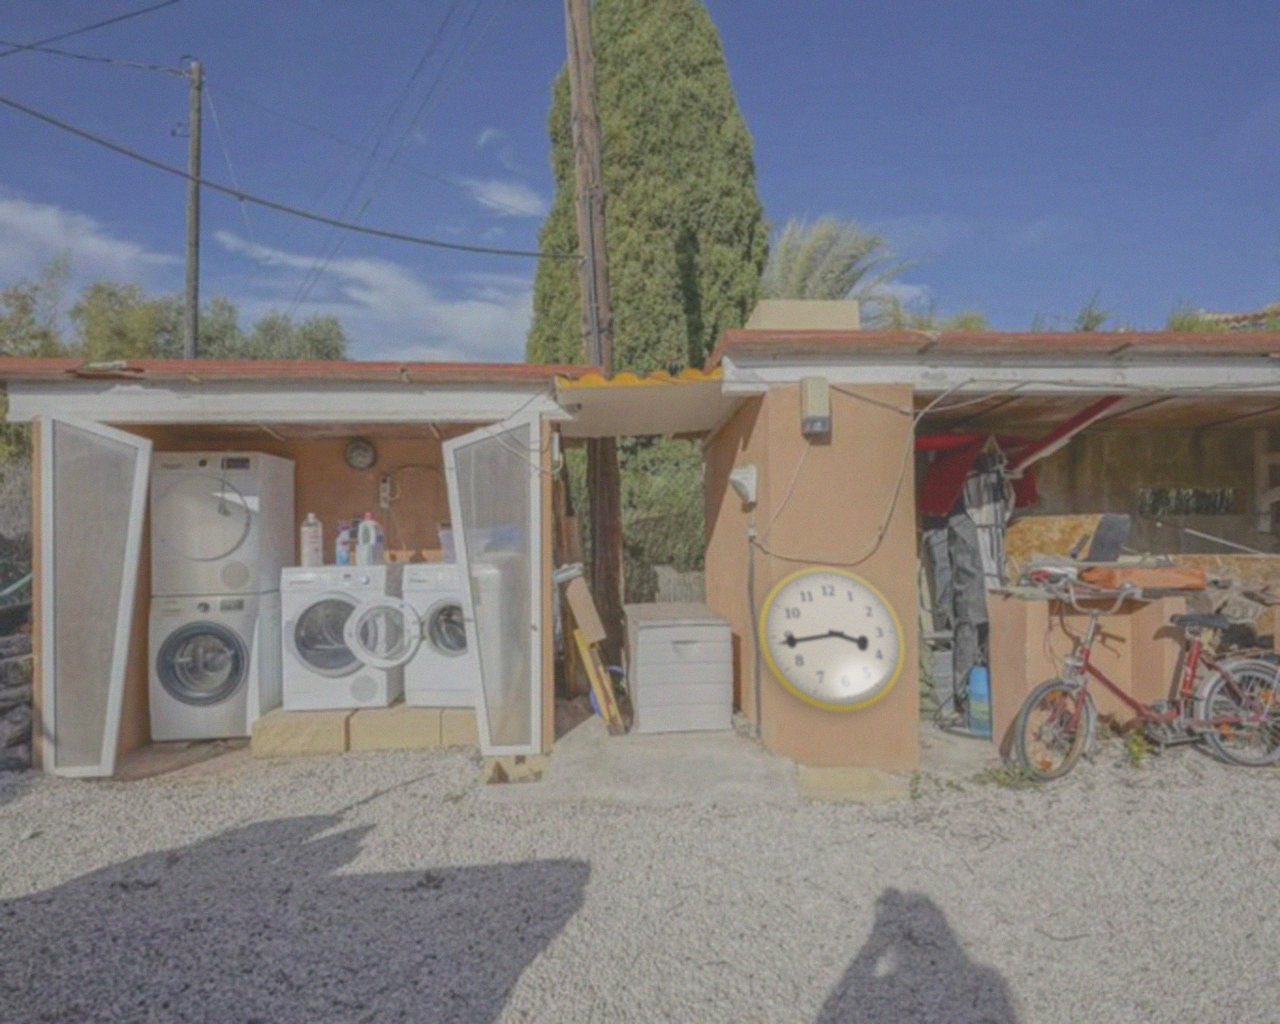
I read 3.44
